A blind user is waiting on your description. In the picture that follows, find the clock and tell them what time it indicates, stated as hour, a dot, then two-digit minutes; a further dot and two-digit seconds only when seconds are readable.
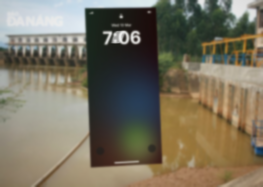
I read 7.06
